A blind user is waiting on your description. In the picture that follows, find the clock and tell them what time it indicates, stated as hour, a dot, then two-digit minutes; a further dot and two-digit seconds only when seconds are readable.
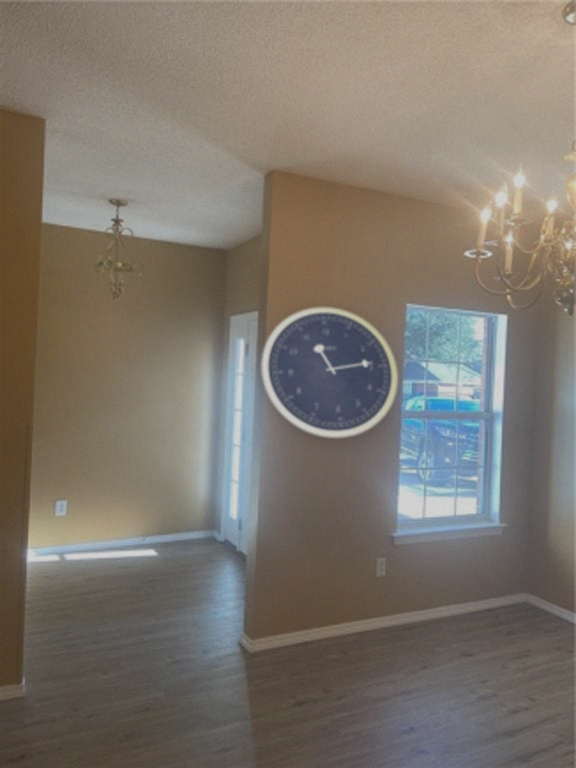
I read 11.14
